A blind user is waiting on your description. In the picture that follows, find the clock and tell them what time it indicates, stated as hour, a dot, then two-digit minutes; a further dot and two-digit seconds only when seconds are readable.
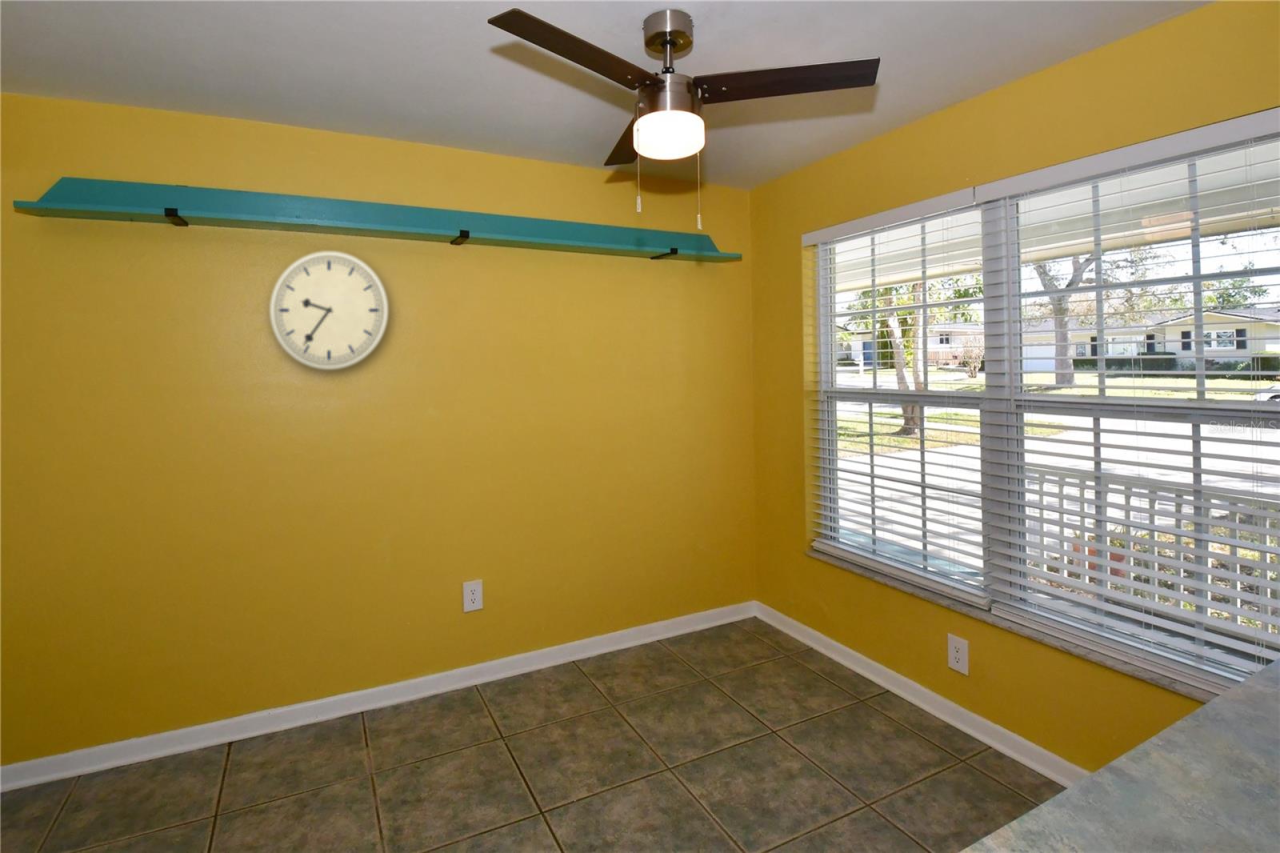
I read 9.36
